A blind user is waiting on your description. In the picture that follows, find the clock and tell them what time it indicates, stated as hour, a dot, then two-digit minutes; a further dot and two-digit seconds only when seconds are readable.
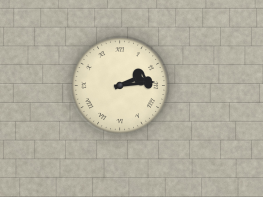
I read 2.14
